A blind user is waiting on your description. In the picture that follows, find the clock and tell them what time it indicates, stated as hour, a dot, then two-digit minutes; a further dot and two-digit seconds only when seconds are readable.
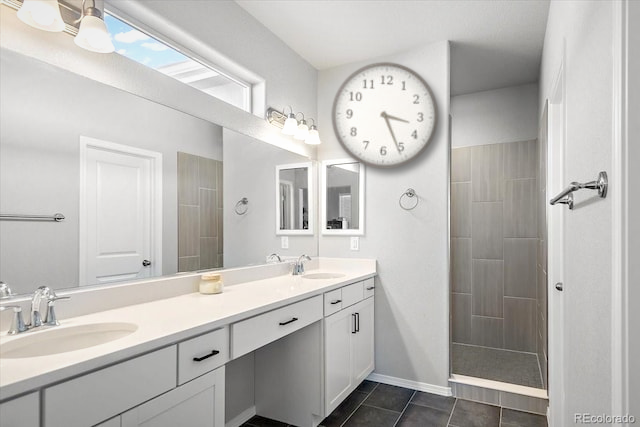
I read 3.26
